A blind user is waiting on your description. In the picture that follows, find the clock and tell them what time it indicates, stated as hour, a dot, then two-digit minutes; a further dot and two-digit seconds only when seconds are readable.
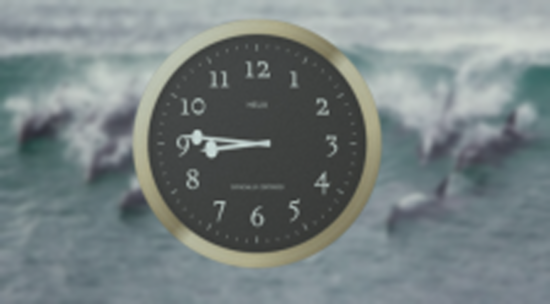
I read 8.46
